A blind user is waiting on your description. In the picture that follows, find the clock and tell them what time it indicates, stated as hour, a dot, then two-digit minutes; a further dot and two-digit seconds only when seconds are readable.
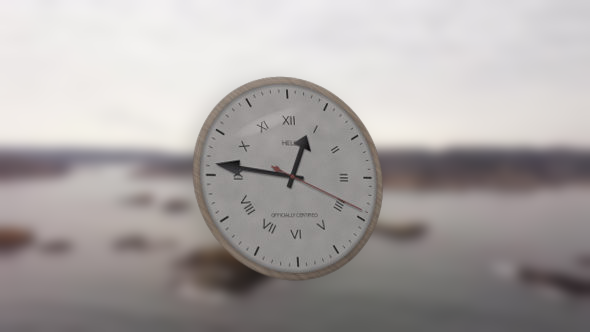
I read 12.46.19
